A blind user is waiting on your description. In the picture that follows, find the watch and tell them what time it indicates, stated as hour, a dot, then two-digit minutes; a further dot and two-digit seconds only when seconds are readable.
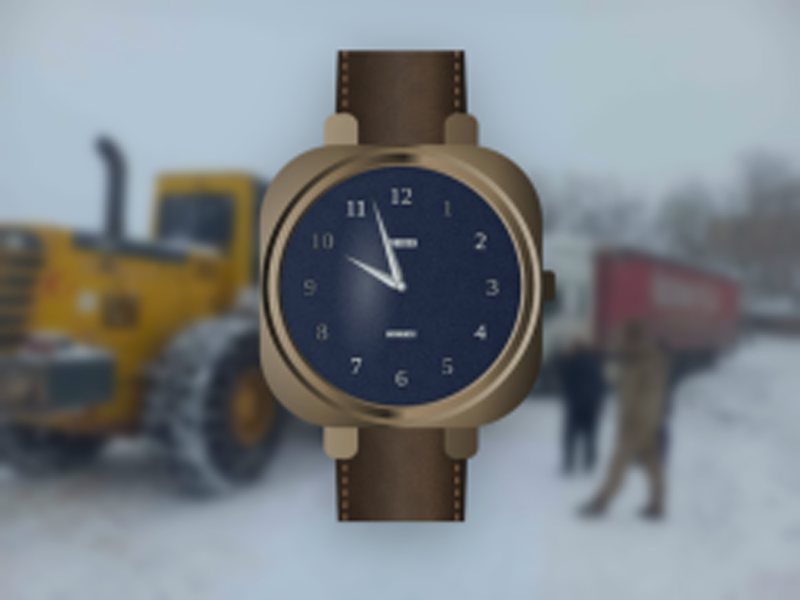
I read 9.57
